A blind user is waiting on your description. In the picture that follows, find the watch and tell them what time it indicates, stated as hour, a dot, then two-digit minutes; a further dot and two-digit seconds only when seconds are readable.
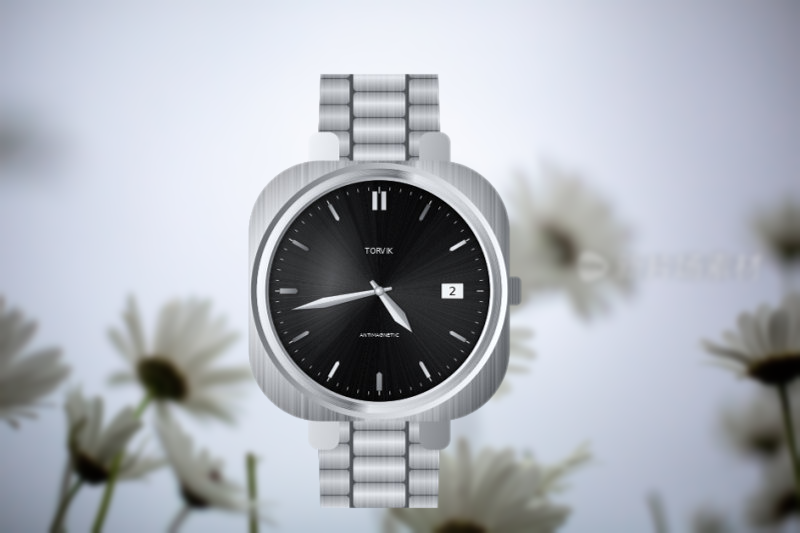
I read 4.43
